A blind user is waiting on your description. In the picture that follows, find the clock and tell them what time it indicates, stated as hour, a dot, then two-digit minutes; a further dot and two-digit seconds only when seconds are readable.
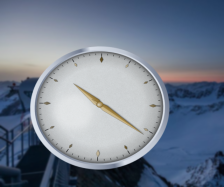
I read 10.21
